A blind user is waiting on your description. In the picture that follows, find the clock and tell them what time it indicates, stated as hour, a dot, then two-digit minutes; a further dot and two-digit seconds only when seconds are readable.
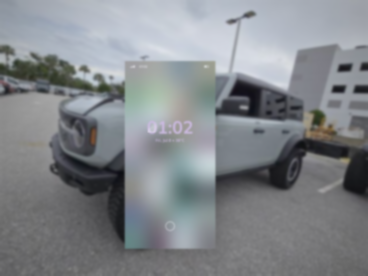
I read 1.02
